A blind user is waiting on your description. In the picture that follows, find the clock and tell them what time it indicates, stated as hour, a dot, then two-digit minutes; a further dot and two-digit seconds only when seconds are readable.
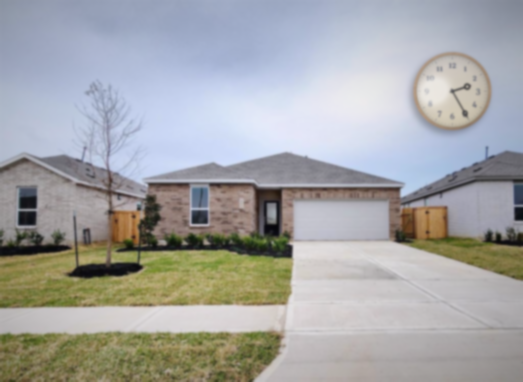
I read 2.25
